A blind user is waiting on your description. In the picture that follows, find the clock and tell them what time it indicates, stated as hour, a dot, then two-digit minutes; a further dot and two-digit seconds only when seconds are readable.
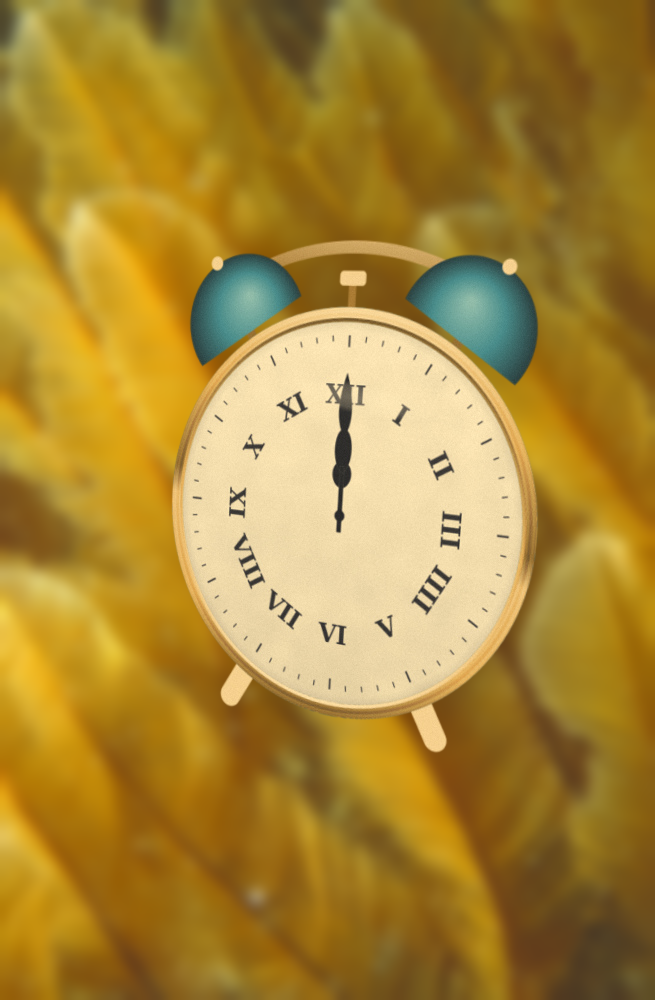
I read 12.00
